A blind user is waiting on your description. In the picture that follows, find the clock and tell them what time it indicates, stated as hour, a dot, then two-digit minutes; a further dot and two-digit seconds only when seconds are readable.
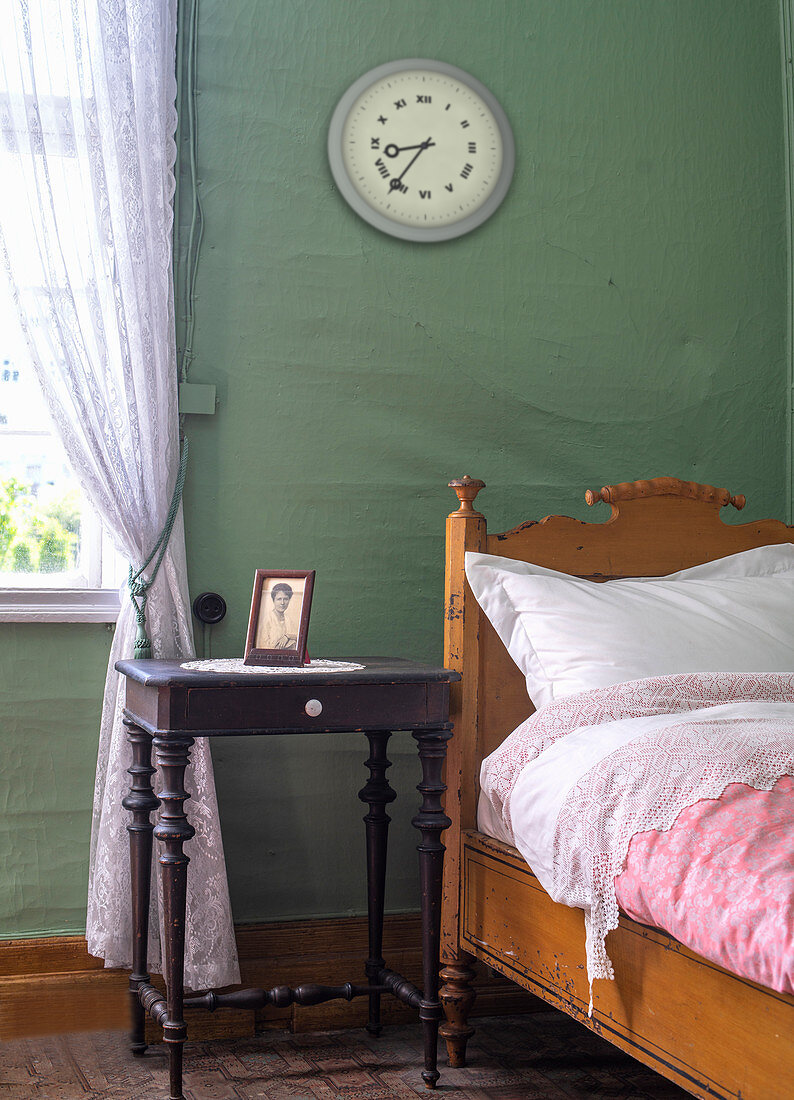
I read 8.36
